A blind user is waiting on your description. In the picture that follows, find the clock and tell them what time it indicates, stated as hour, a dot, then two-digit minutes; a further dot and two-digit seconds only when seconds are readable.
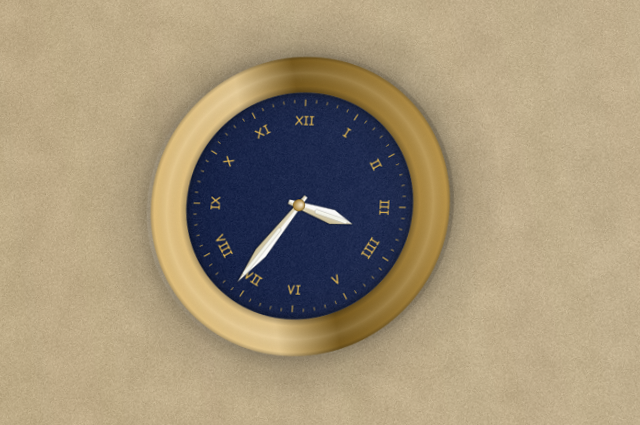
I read 3.36
